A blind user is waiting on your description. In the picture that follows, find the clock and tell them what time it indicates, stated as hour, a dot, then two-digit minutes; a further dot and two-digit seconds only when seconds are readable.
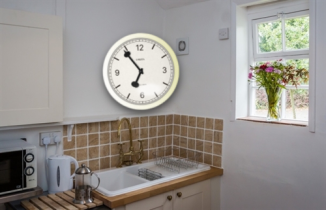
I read 6.54
